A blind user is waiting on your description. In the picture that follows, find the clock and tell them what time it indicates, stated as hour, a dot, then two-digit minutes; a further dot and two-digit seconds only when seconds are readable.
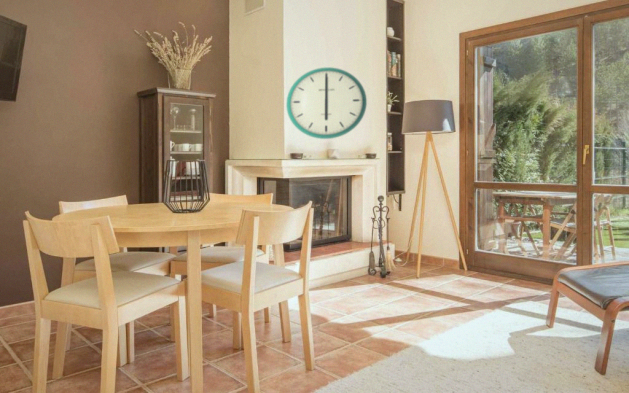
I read 6.00
